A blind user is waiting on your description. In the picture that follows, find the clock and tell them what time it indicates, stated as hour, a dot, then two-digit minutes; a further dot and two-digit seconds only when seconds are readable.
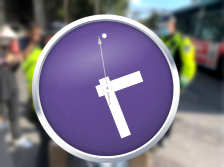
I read 2.26.59
